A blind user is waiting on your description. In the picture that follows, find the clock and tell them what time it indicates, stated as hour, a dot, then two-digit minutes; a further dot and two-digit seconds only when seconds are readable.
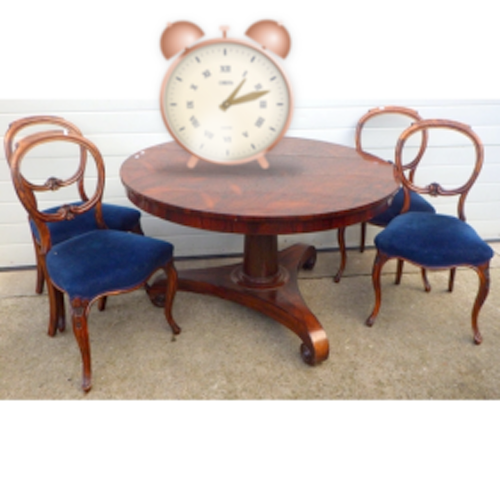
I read 1.12
